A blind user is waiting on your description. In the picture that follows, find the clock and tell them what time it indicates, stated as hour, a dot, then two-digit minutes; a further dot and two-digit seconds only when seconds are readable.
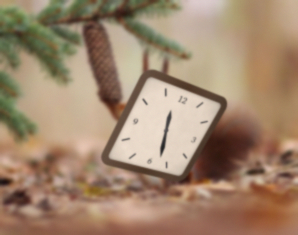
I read 11.27
